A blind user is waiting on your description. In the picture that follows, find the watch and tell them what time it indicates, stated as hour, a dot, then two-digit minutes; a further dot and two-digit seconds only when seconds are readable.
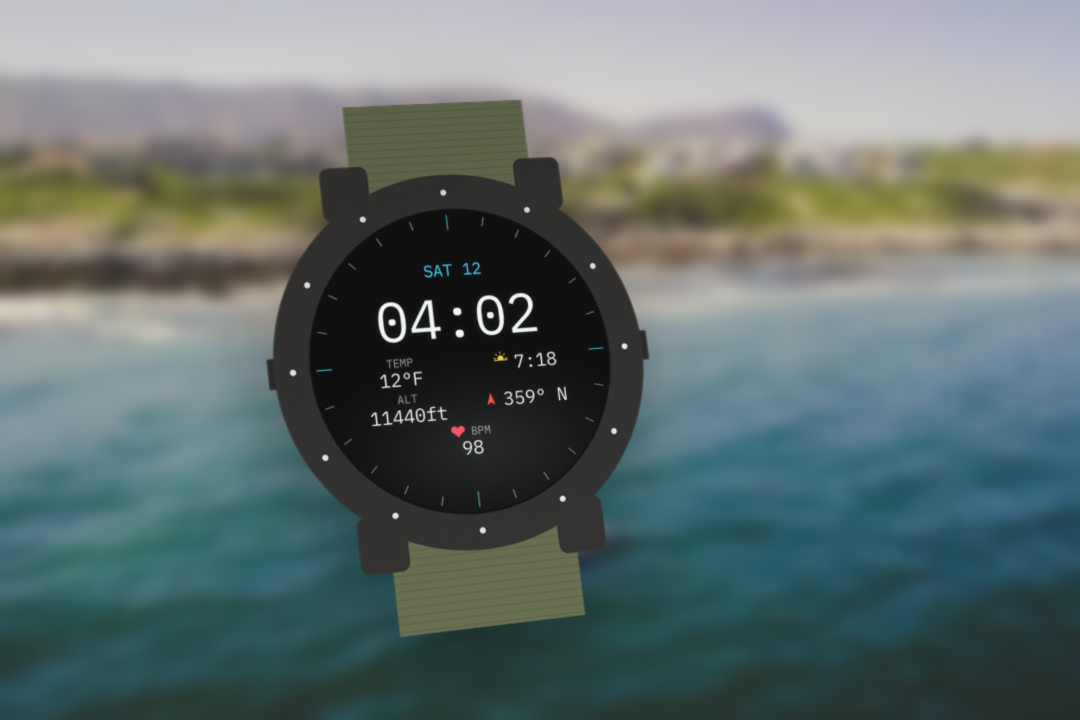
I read 4.02
